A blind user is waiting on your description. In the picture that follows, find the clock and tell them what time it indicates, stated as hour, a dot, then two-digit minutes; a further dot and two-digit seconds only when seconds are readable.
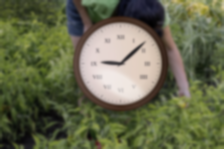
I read 9.08
